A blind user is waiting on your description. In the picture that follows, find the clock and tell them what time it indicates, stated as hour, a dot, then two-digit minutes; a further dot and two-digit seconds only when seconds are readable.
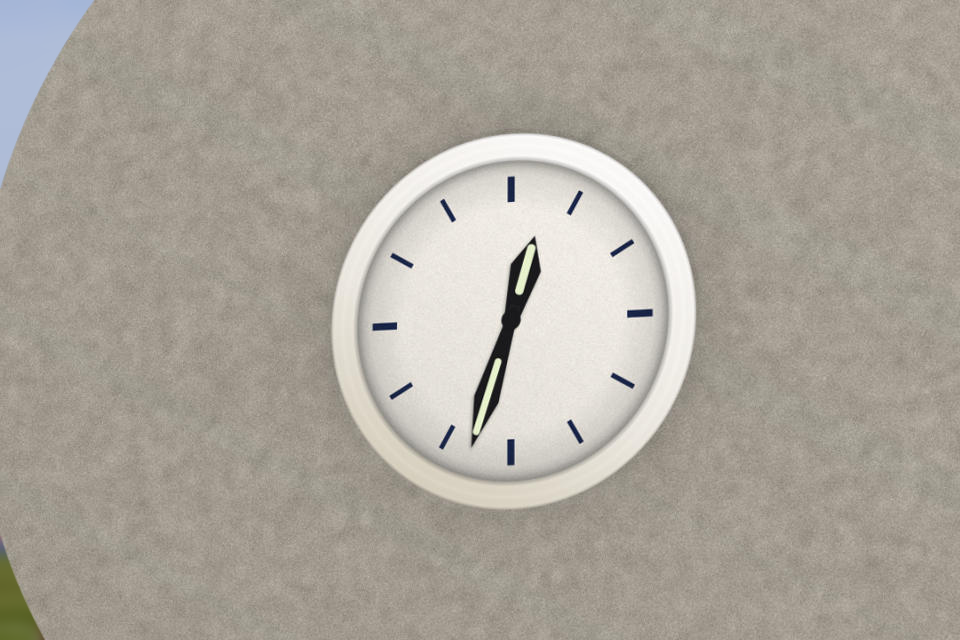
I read 12.33
